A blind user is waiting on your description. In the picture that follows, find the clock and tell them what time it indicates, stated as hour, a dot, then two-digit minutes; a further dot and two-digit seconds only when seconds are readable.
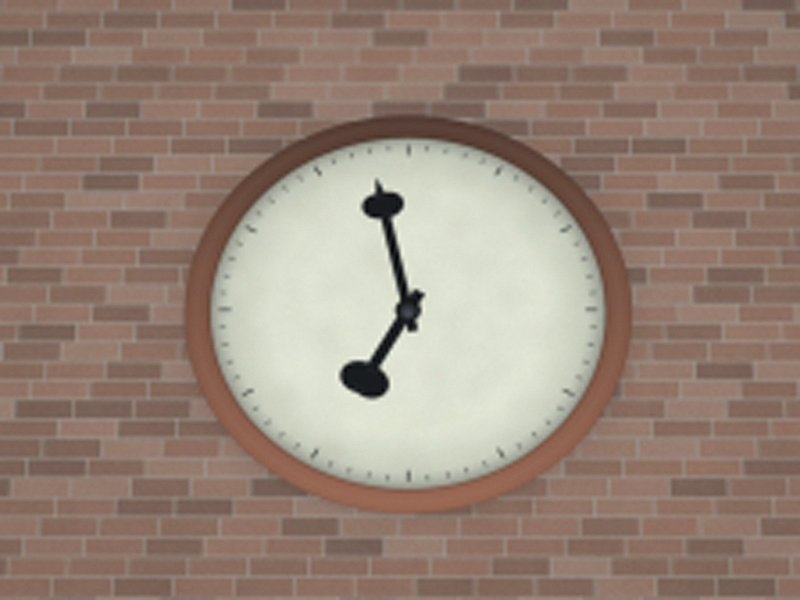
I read 6.58
